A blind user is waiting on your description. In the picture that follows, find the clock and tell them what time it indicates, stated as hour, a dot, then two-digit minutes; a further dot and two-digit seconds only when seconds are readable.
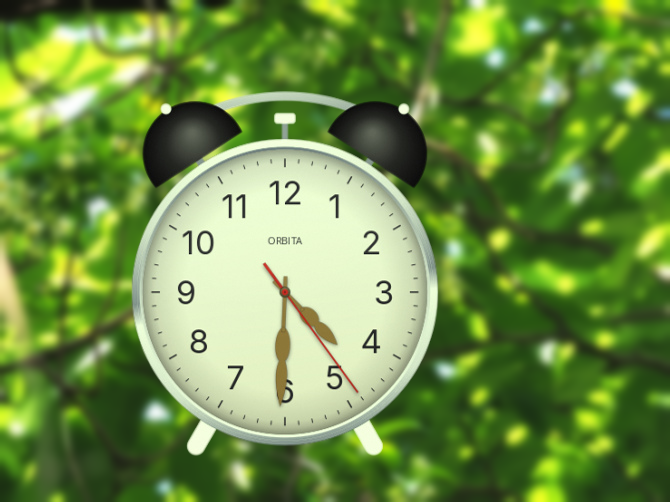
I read 4.30.24
